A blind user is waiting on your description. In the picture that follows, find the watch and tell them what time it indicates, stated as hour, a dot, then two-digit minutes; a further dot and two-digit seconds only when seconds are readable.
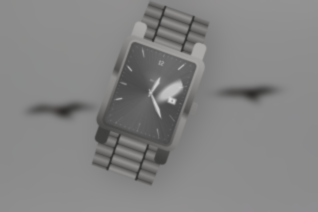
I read 12.23
